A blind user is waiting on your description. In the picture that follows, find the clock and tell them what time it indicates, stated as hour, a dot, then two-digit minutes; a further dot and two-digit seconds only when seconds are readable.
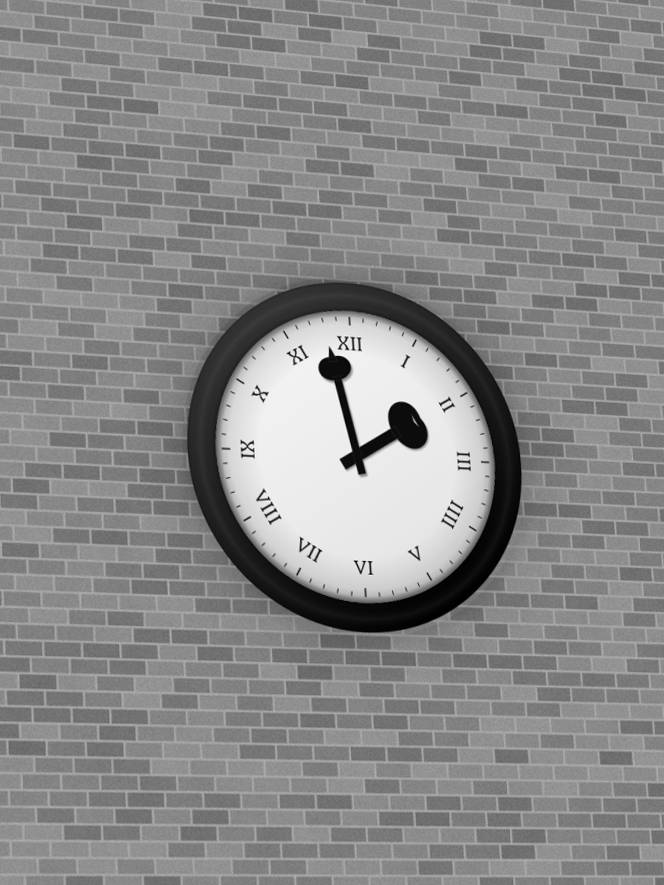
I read 1.58
